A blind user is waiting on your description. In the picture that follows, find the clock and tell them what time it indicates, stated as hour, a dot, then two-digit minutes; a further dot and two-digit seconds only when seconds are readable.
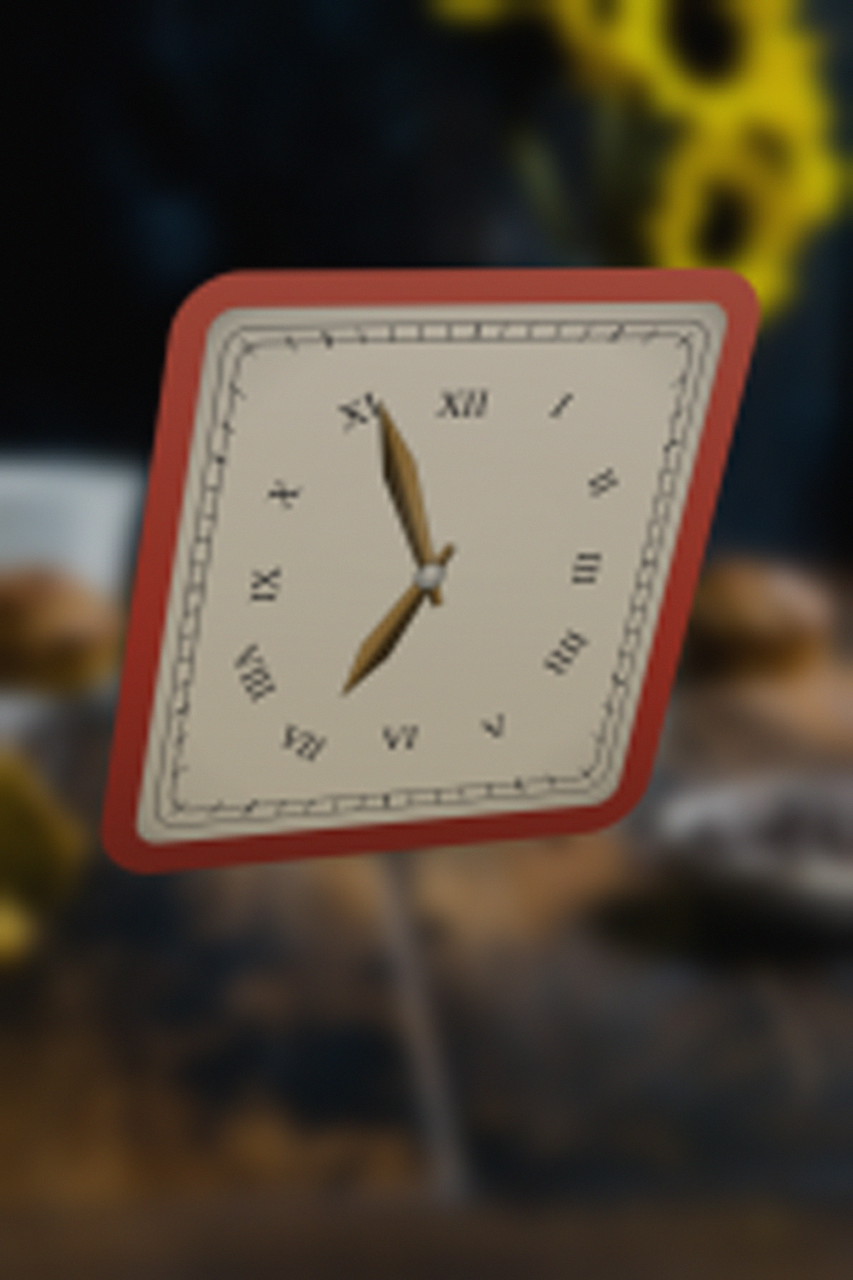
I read 6.56
